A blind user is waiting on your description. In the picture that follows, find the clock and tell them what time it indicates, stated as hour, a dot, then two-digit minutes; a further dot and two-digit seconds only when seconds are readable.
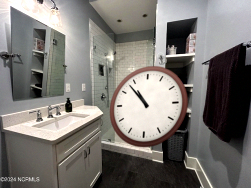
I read 10.53
